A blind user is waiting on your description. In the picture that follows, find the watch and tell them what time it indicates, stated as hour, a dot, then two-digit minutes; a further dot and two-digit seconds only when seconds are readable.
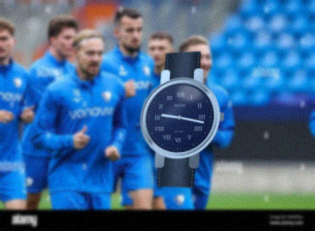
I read 9.17
